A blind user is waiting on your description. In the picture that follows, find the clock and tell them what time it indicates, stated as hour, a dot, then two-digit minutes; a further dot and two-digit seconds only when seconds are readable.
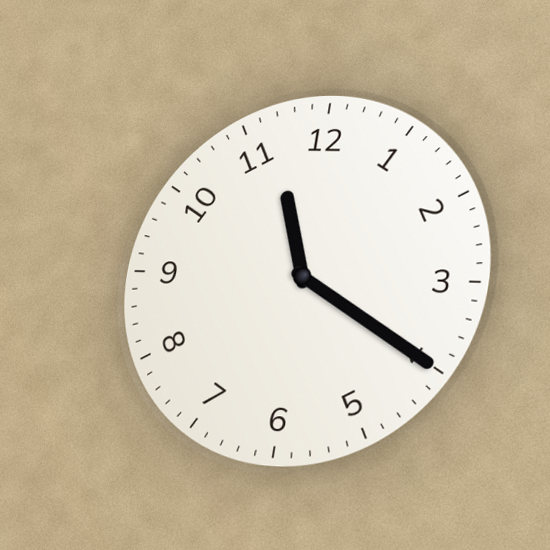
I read 11.20
